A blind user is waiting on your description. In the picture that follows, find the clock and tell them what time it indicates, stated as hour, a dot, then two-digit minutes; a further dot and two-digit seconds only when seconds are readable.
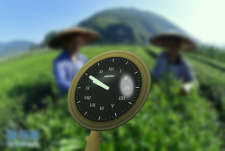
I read 9.50
